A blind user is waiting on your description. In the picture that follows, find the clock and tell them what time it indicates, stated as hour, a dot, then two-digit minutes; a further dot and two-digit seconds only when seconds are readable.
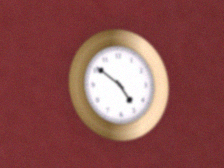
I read 4.51
